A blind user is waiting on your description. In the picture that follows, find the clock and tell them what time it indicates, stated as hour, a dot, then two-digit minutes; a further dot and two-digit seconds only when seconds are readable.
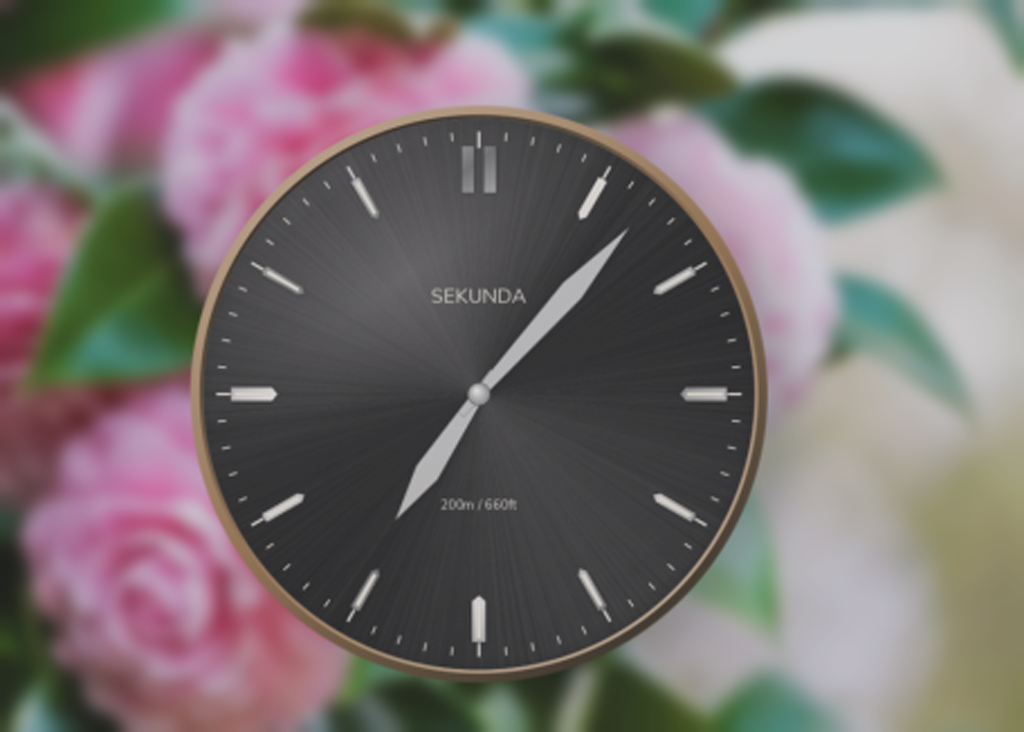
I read 7.07
